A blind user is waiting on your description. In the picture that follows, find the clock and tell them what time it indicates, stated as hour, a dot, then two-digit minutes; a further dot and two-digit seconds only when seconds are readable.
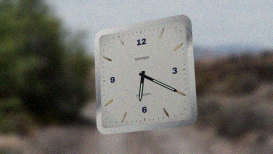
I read 6.20
